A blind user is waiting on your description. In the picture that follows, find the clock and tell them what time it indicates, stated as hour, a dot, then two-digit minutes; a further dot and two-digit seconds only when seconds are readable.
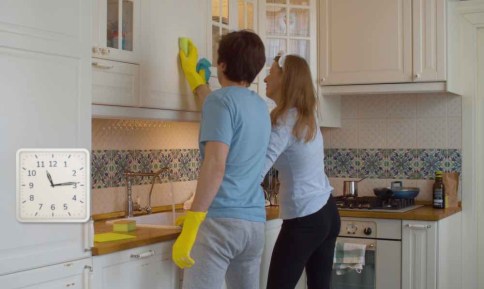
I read 11.14
